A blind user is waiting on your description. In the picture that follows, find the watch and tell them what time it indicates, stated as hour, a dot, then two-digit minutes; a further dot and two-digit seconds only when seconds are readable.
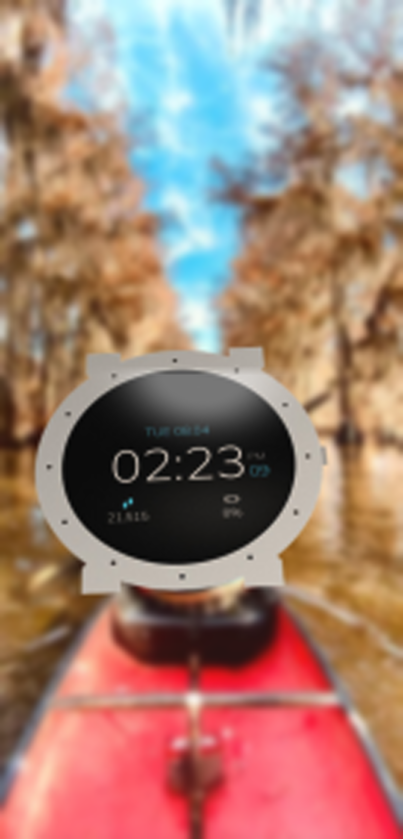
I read 2.23
